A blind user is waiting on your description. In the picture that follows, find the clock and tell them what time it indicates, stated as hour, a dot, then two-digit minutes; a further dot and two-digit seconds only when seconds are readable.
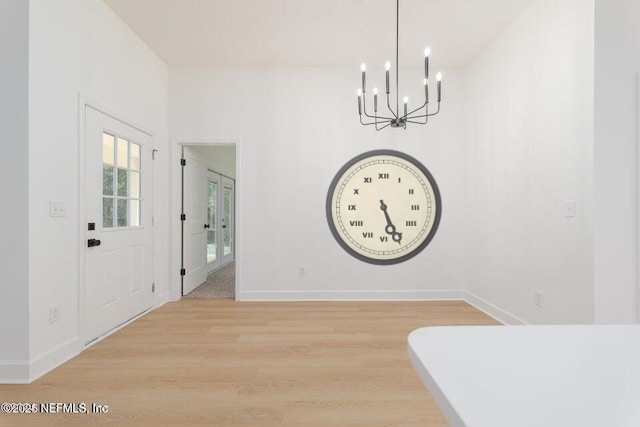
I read 5.26
